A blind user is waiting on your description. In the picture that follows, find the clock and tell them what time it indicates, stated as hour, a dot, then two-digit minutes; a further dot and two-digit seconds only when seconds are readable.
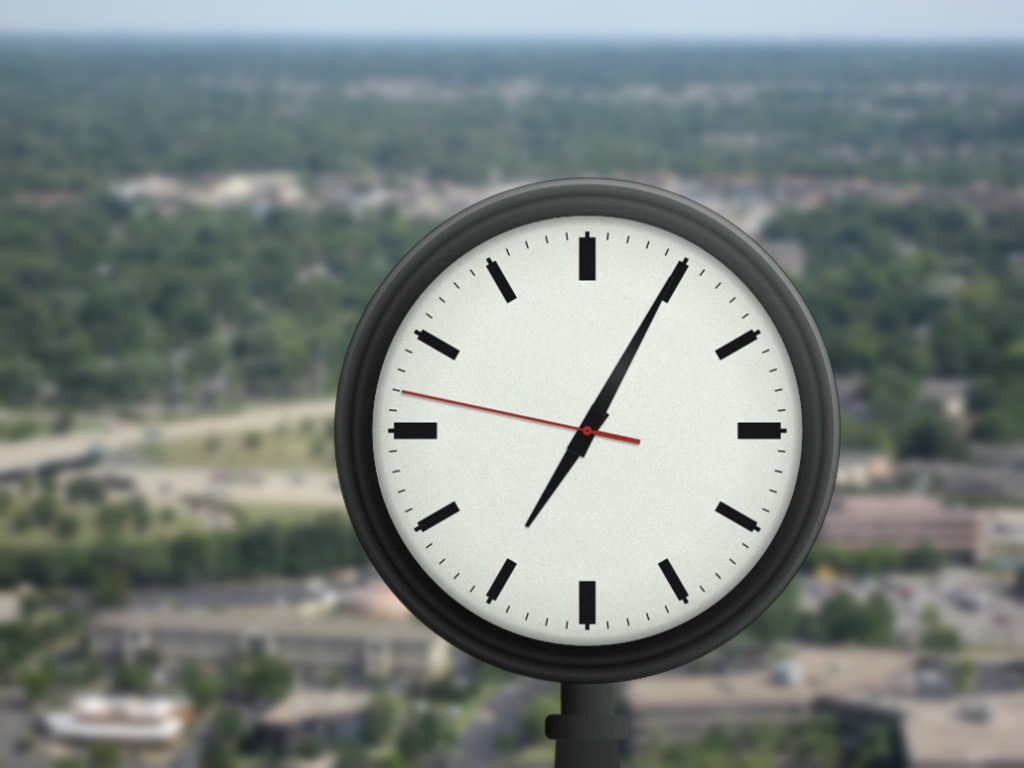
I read 7.04.47
